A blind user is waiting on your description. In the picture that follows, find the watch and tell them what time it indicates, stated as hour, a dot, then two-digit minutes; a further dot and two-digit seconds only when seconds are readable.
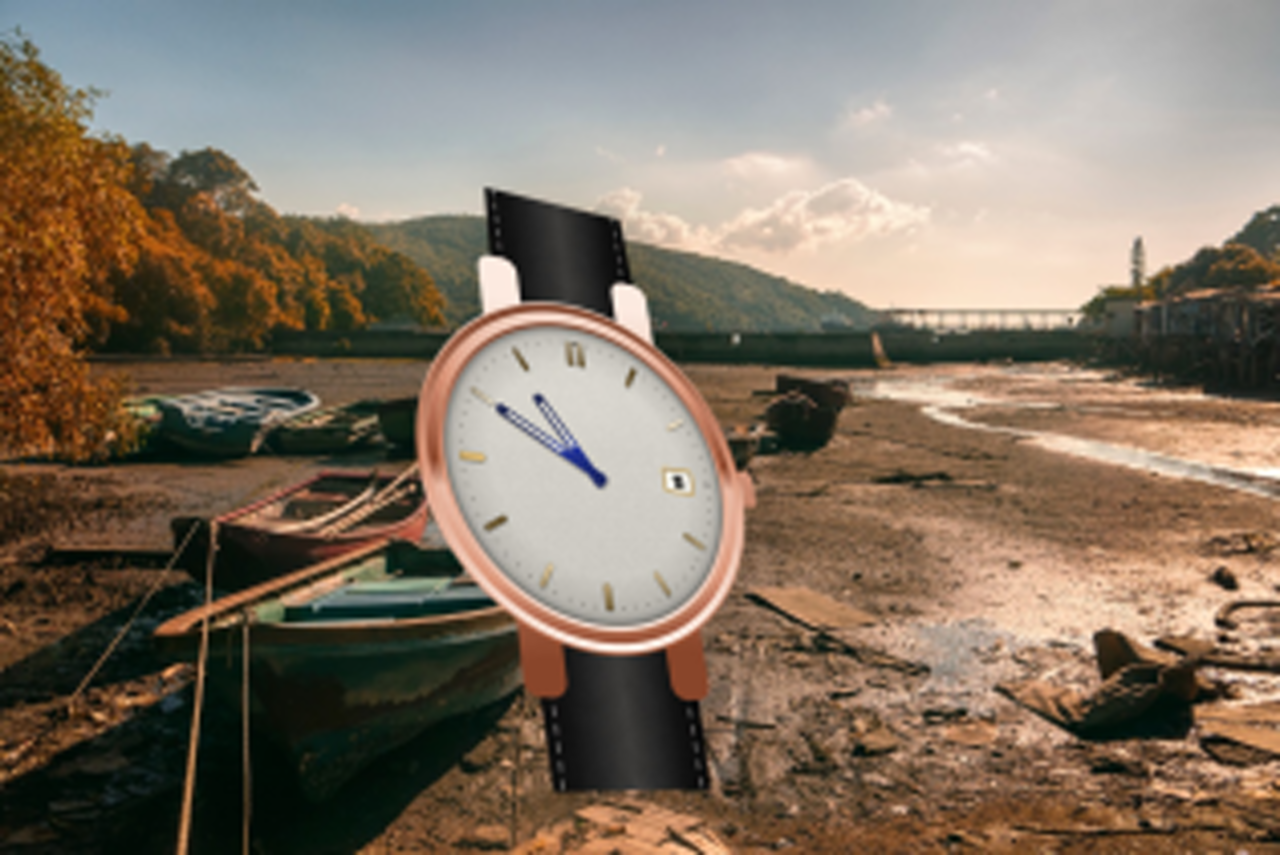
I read 10.50
